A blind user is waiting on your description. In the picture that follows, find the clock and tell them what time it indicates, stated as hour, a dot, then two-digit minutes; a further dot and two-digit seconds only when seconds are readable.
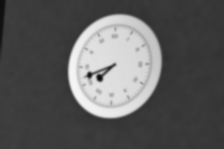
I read 7.42
